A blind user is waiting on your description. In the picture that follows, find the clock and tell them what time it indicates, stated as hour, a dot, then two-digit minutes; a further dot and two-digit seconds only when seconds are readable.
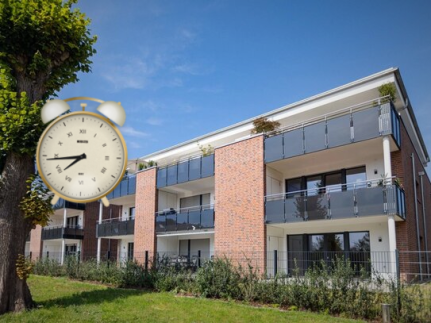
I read 7.44
